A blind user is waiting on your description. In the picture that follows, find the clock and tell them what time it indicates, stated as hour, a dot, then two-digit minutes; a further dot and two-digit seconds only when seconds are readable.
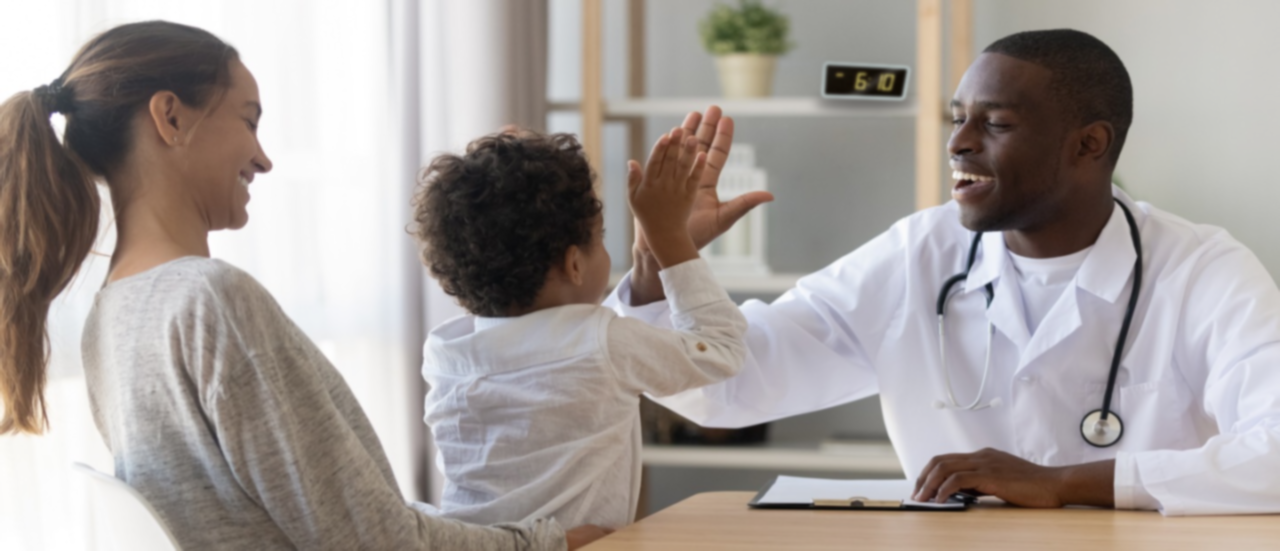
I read 6.10
